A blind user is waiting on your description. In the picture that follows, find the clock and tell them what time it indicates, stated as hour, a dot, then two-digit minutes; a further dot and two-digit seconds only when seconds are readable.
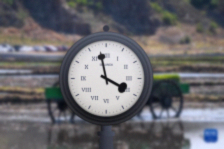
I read 3.58
